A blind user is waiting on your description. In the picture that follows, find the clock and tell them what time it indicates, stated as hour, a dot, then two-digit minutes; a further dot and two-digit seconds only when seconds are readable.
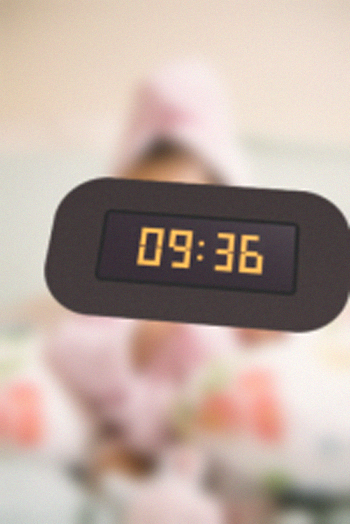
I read 9.36
